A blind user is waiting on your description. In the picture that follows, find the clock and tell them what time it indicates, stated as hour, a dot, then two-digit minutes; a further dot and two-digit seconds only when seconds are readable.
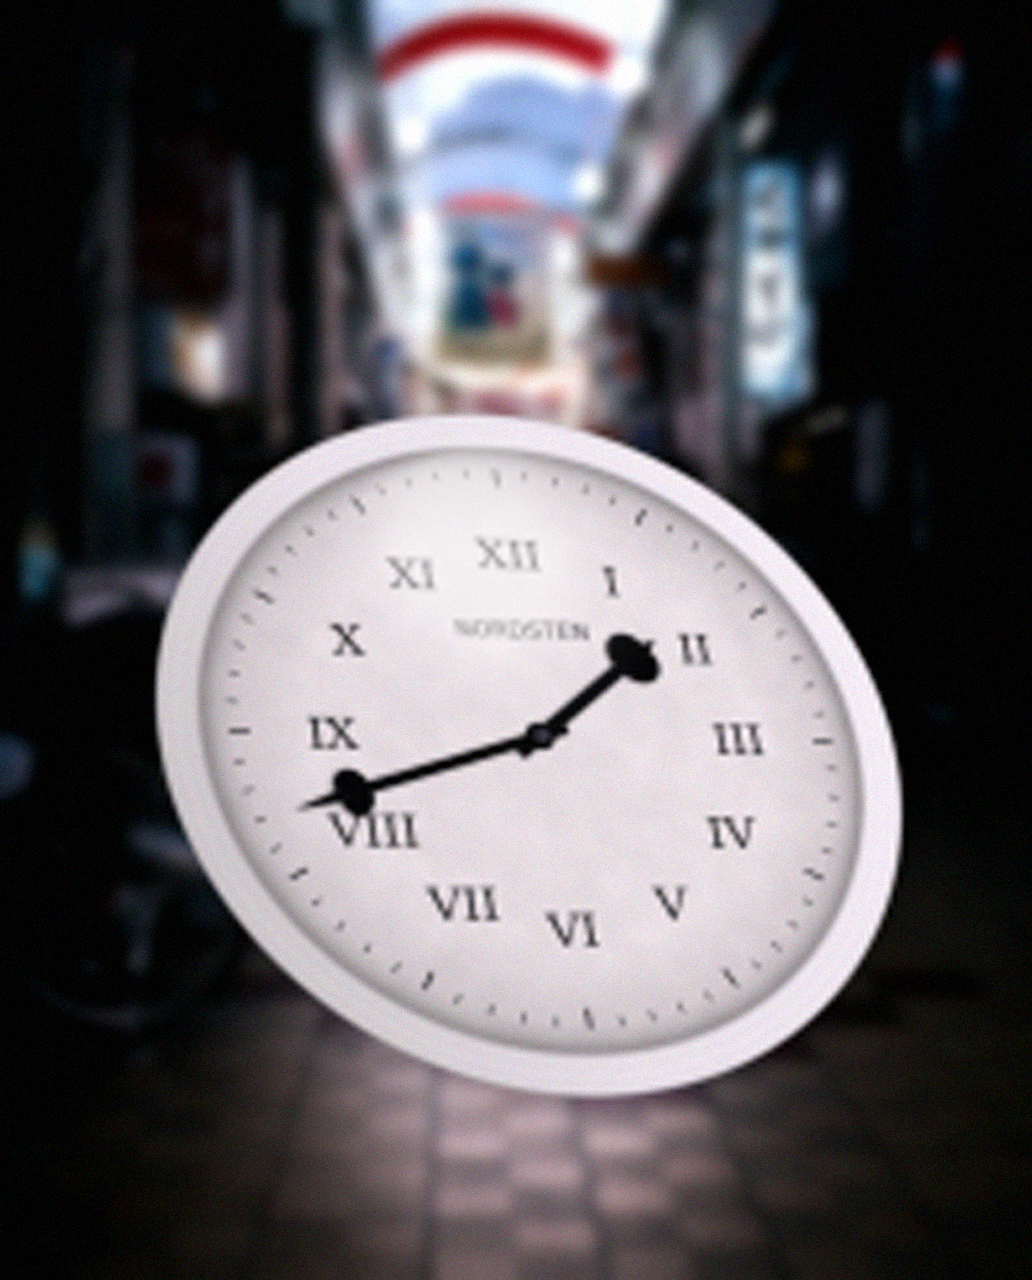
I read 1.42
